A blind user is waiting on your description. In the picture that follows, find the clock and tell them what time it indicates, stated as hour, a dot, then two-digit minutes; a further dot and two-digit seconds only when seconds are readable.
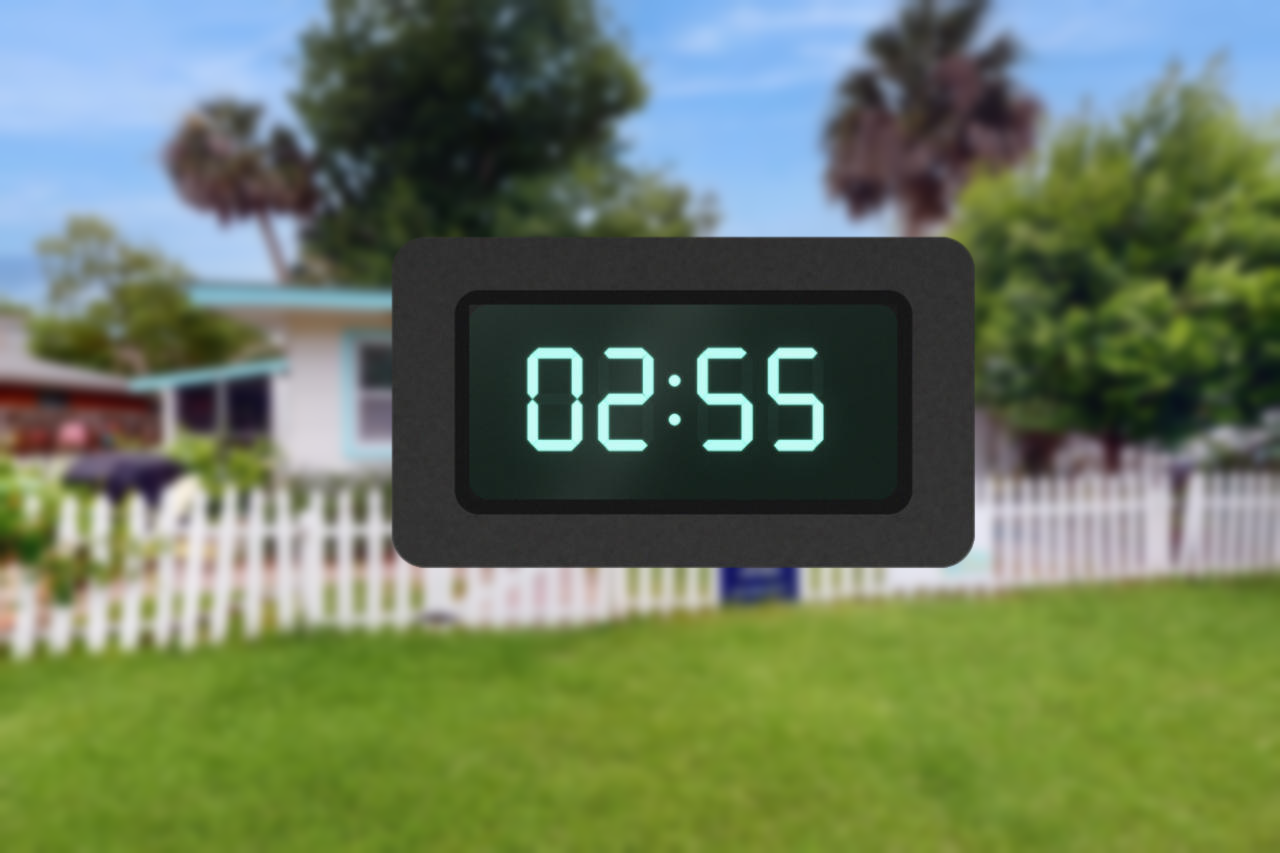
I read 2.55
